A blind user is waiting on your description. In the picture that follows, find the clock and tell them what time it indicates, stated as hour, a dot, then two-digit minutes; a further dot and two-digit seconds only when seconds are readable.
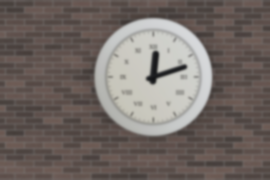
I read 12.12
